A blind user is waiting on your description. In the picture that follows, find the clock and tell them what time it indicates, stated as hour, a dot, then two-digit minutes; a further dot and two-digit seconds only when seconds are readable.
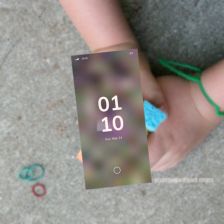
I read 1.10
